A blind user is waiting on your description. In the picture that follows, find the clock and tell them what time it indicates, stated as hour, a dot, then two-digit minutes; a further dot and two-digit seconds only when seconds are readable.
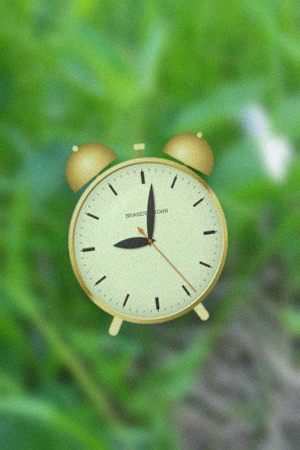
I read 9.01.24
